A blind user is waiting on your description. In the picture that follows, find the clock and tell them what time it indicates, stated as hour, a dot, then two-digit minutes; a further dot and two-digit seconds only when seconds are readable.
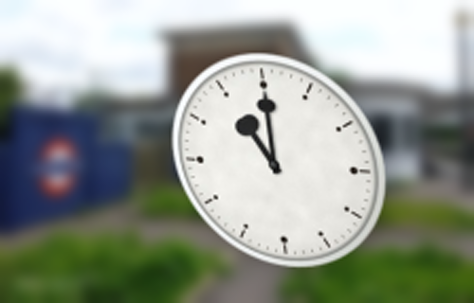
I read 11.00
